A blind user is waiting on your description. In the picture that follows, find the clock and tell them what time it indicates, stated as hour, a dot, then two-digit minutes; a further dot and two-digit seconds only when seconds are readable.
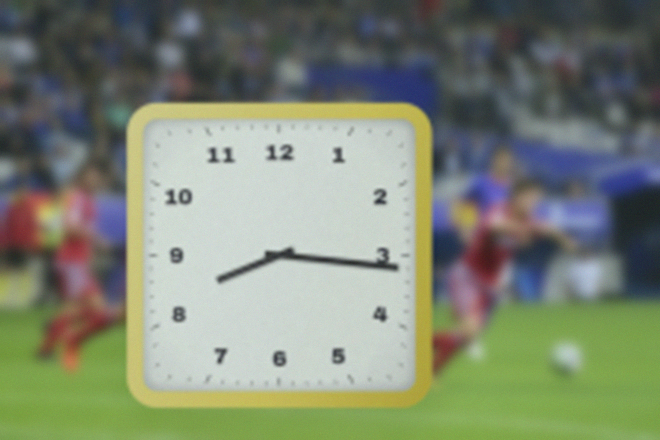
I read 8.16
